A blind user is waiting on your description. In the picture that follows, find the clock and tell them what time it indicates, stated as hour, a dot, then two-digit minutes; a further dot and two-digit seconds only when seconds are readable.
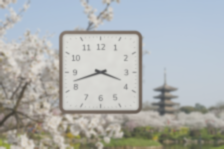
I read 3.42
